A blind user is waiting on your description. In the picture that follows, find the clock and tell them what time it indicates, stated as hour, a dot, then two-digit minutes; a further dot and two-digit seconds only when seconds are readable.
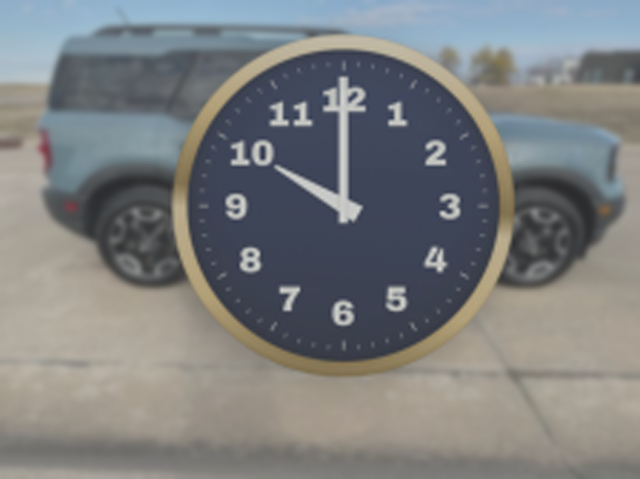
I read 10.00
